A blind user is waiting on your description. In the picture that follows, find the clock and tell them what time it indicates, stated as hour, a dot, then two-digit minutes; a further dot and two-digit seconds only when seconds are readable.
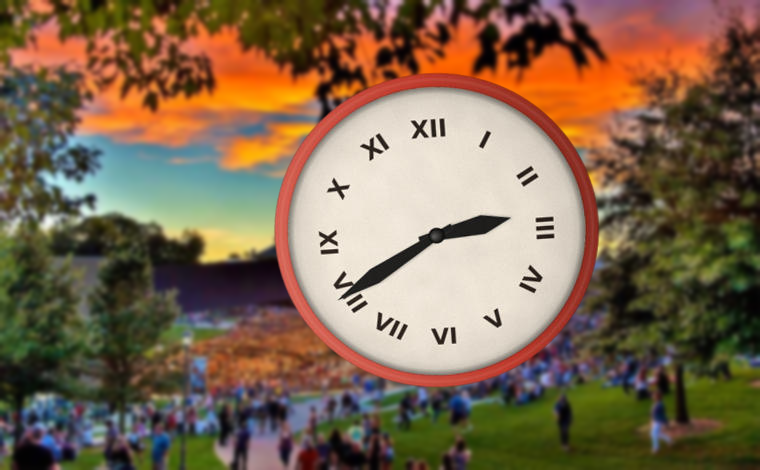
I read 2.40
